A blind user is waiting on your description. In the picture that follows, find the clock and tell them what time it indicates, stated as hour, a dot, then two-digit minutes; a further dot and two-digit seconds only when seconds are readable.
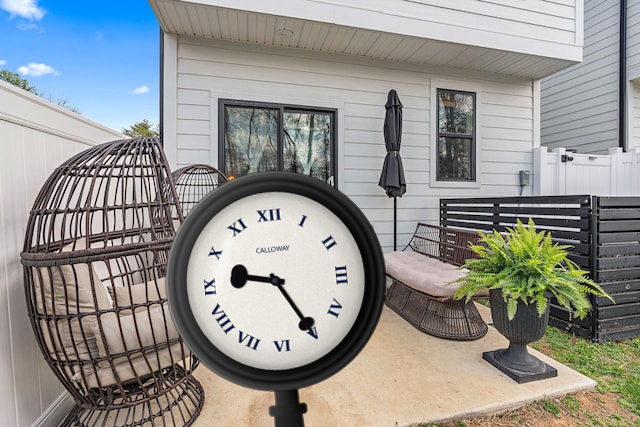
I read 9.25
